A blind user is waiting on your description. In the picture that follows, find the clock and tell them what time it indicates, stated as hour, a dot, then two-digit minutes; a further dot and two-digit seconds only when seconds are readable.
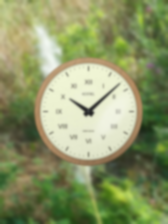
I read 10.08
